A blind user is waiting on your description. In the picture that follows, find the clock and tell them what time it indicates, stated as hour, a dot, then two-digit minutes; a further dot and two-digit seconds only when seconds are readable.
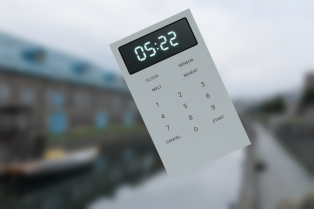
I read 5.22
